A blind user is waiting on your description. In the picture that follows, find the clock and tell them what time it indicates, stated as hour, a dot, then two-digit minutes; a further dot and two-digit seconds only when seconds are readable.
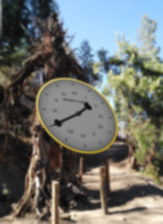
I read 1.40
